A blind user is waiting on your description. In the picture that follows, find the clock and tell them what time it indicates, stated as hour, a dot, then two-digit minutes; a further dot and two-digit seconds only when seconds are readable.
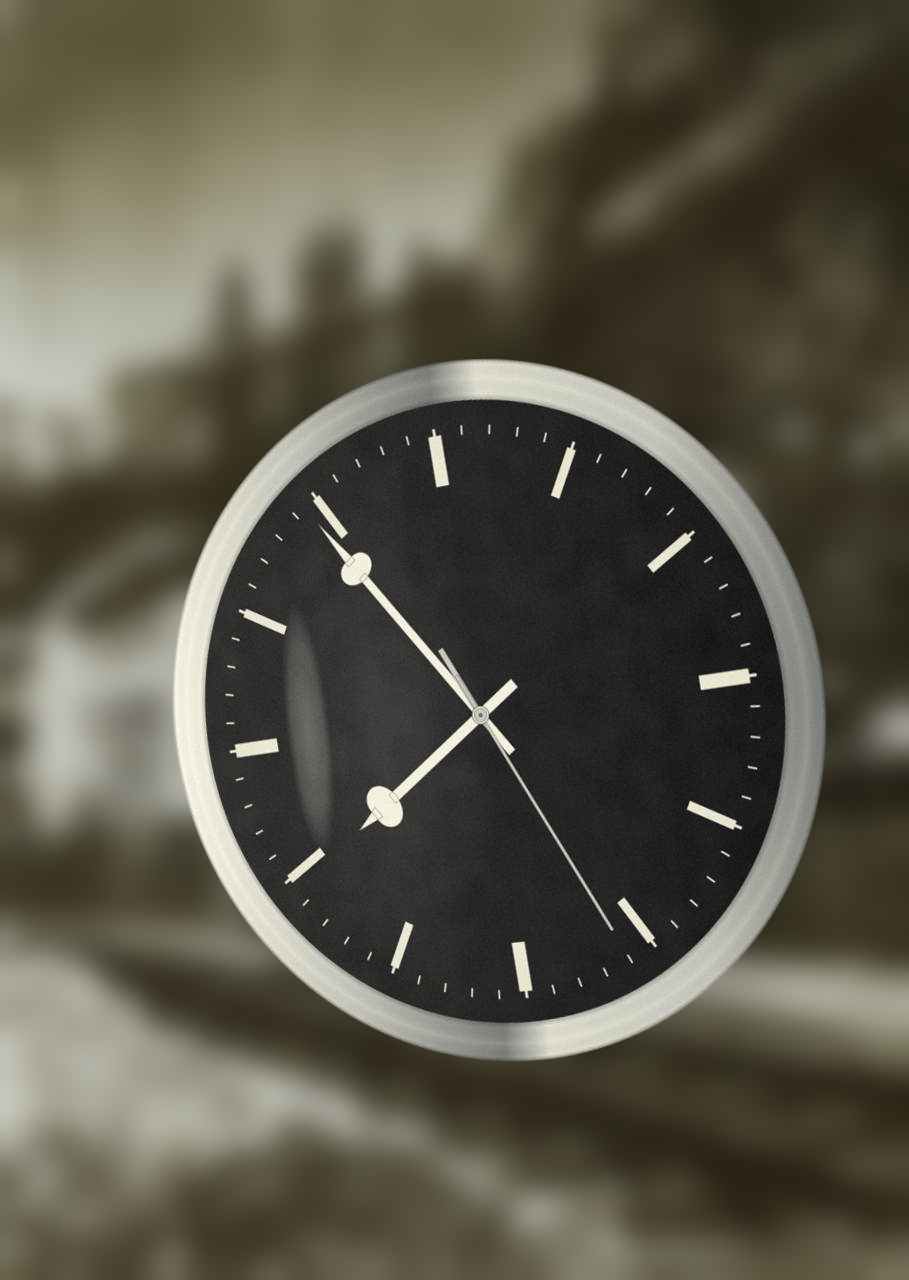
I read 7.54.26
